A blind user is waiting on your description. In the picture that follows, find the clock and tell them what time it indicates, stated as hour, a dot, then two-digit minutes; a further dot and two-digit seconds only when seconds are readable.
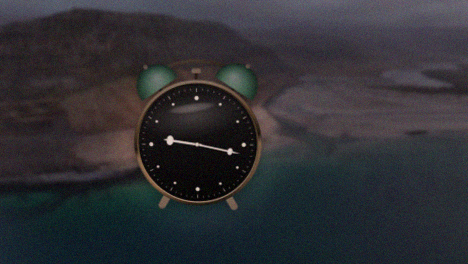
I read 9.17
